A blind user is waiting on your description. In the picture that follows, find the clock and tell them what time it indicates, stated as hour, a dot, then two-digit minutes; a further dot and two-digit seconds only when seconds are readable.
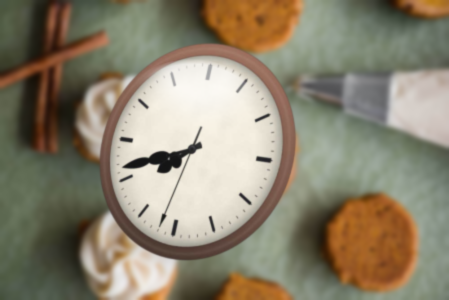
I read 7.41.32
